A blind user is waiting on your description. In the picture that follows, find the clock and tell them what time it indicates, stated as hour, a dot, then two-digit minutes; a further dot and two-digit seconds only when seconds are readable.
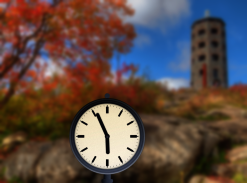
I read 5.56
